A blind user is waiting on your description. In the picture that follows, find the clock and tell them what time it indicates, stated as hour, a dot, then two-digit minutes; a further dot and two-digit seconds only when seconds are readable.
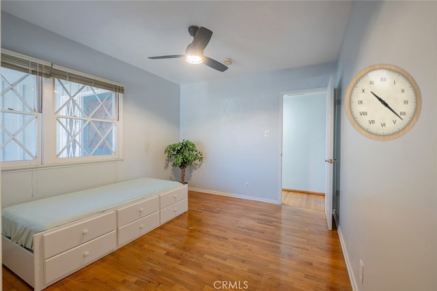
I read 10.22
